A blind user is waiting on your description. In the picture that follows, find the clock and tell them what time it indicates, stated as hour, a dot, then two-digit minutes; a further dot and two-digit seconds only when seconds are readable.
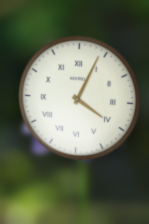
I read 4.04
